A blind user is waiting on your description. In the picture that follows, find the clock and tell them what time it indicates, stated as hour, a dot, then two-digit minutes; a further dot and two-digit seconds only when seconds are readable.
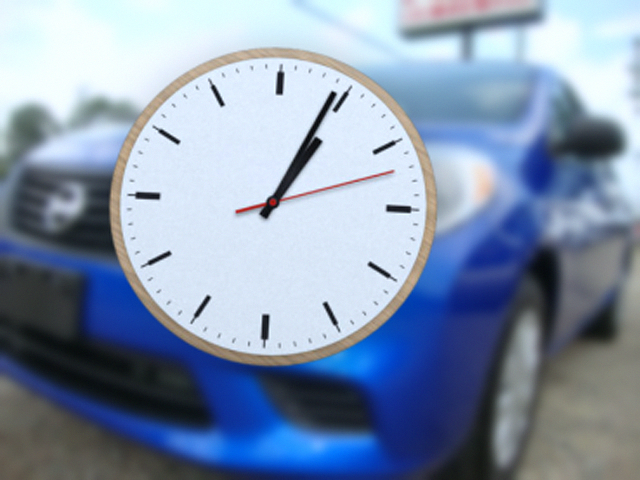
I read 1.04.12
